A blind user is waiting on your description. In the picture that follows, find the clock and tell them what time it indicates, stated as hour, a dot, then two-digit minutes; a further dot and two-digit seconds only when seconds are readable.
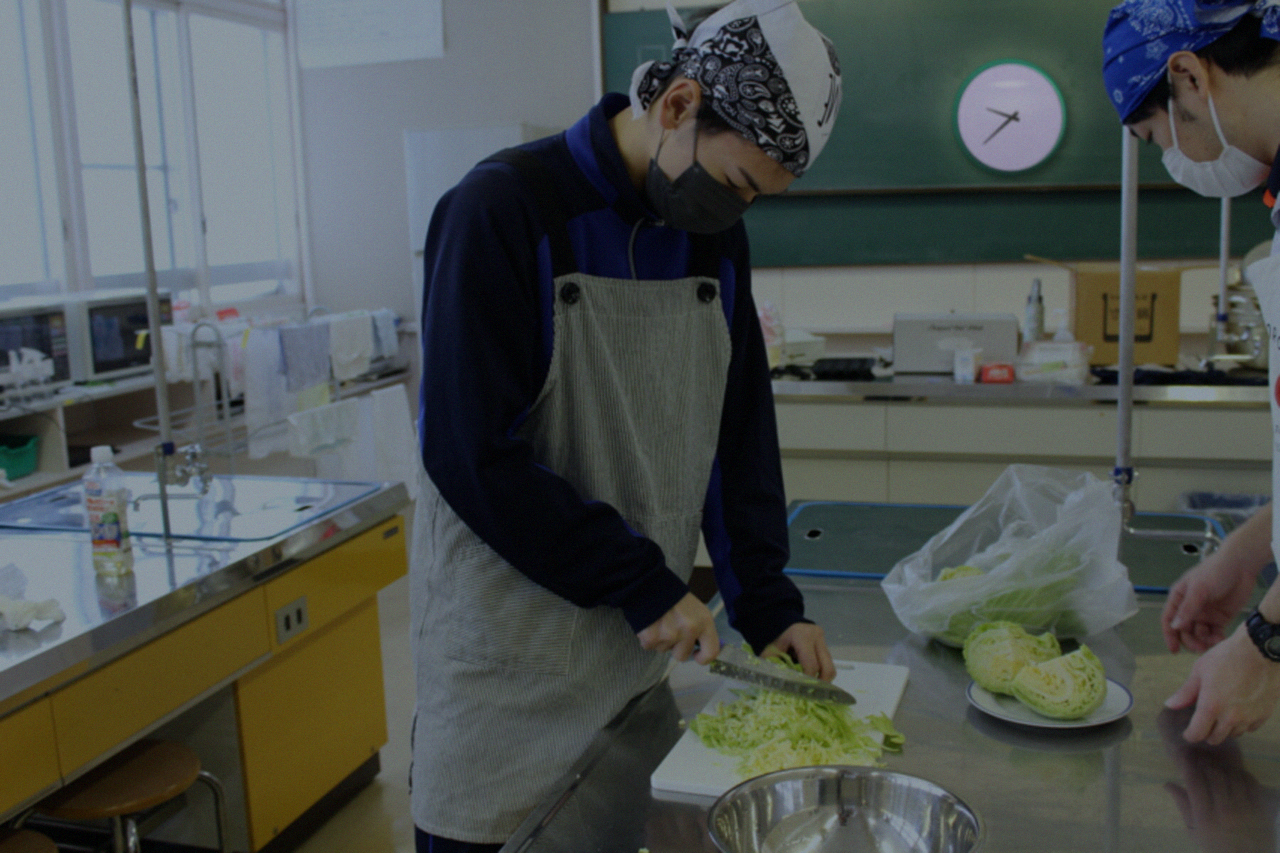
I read 9.38
